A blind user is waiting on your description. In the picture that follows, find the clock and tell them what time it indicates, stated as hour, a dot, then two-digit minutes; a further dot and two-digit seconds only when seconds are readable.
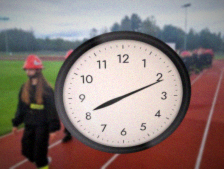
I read 8.11
